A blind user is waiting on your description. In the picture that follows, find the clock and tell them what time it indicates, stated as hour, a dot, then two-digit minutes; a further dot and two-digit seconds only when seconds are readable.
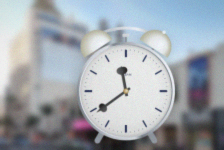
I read 11.39
